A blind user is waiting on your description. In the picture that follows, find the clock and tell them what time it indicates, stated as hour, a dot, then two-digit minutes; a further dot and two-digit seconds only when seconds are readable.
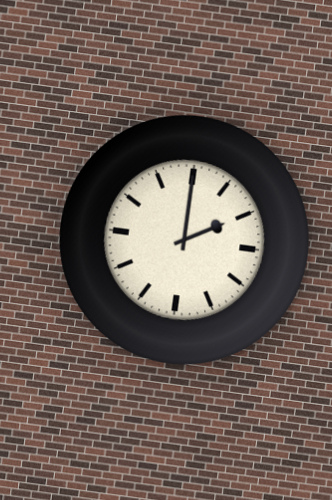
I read 2.00
